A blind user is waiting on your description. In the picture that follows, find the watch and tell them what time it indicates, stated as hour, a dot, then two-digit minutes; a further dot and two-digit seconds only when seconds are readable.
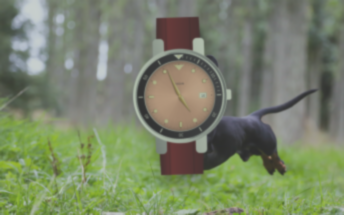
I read 4.56
